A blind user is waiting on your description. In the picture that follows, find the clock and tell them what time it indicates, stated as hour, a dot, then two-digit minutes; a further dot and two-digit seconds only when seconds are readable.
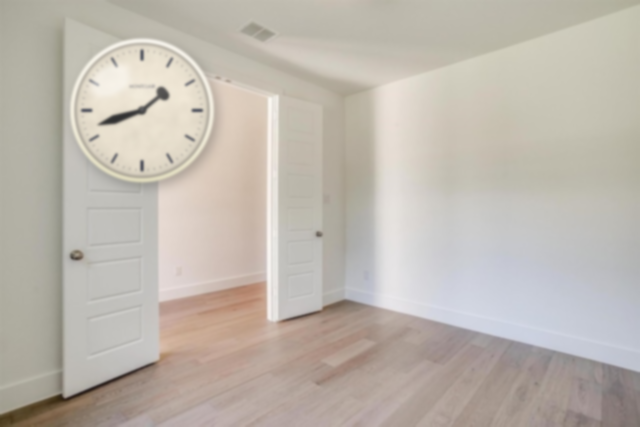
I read 1.42
